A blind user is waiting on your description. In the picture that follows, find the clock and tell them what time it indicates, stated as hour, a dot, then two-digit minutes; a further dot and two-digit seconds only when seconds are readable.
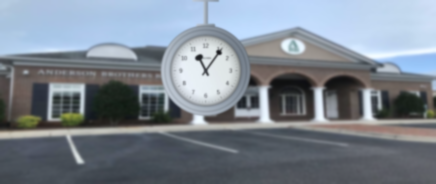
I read 11.06
